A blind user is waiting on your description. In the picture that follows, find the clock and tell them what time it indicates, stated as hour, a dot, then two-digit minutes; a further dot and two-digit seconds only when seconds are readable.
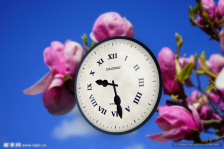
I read 9.28
